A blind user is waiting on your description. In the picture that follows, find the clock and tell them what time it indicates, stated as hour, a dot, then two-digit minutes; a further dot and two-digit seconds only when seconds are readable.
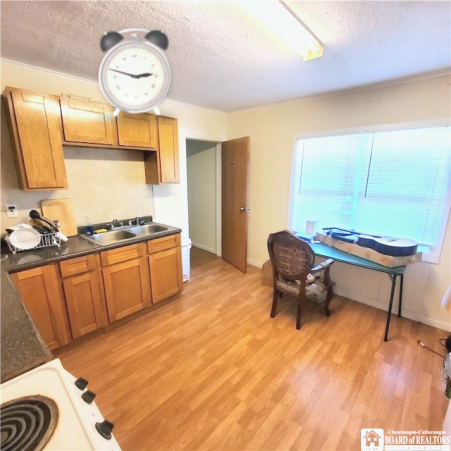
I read 2.48
